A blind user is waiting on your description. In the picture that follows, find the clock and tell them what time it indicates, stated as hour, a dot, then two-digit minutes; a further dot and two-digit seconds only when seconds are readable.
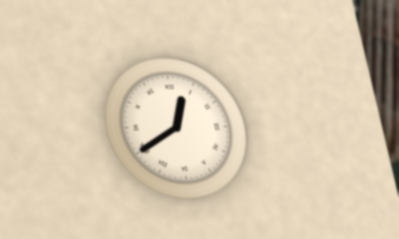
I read 12.40
